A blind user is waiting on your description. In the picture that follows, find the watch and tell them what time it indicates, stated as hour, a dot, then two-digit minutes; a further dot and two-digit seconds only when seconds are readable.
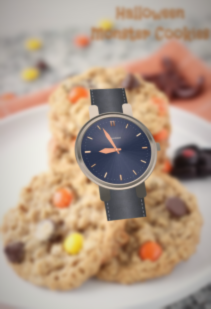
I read 8.56
